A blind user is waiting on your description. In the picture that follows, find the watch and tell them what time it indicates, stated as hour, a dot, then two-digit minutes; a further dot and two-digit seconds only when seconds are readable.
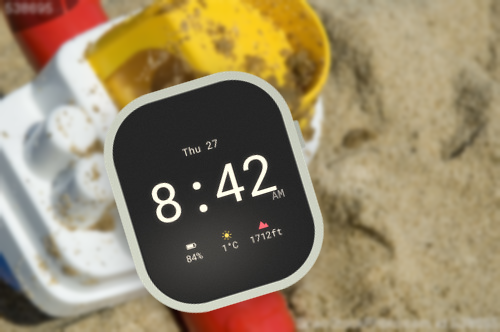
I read 8.42
